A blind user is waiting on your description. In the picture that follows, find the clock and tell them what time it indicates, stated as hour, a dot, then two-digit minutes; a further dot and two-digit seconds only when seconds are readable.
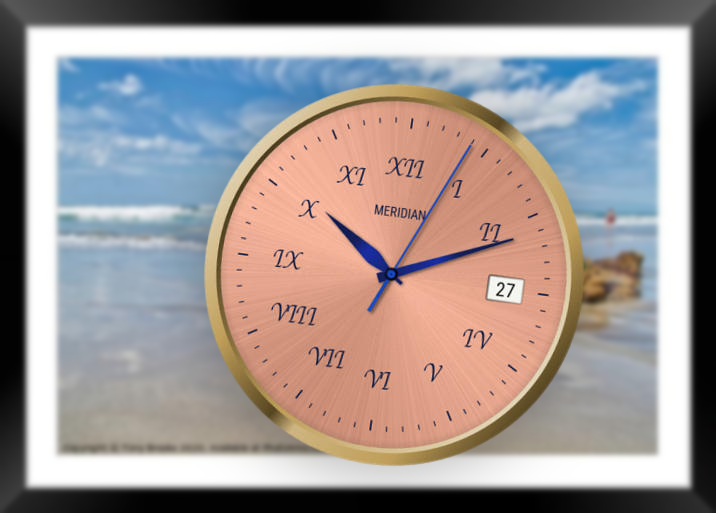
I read 10.11.04
